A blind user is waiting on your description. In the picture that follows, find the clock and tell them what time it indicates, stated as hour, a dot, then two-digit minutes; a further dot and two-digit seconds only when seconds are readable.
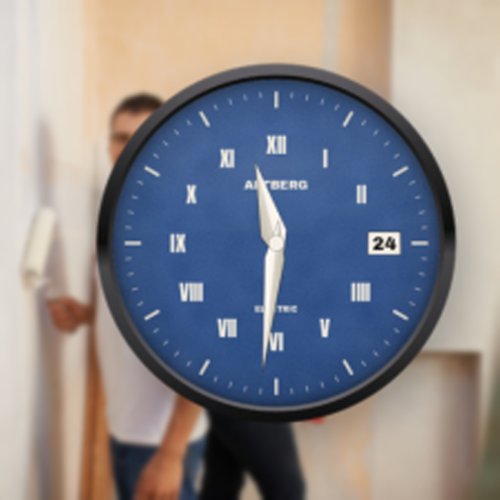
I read 11.31
